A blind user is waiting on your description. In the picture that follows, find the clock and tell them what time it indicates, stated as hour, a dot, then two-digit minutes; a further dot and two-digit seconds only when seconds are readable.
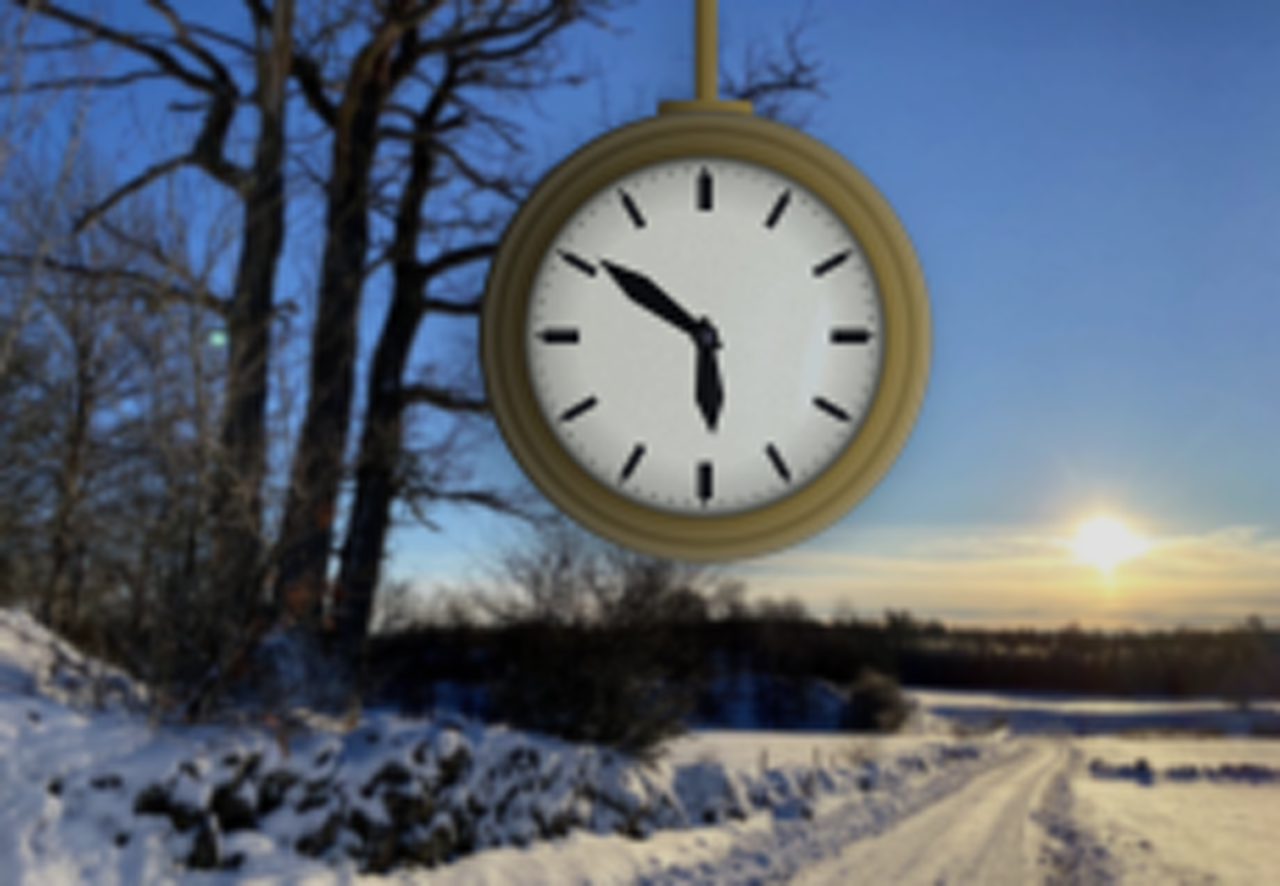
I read 5.51
